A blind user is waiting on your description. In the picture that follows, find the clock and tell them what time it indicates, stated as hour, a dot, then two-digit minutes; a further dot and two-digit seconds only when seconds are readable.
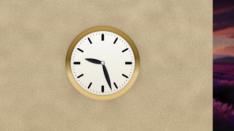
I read 9.27
